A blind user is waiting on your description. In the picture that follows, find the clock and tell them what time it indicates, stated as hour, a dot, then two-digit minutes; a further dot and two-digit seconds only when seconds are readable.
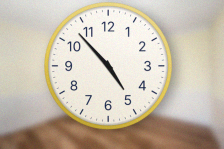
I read 4.53
